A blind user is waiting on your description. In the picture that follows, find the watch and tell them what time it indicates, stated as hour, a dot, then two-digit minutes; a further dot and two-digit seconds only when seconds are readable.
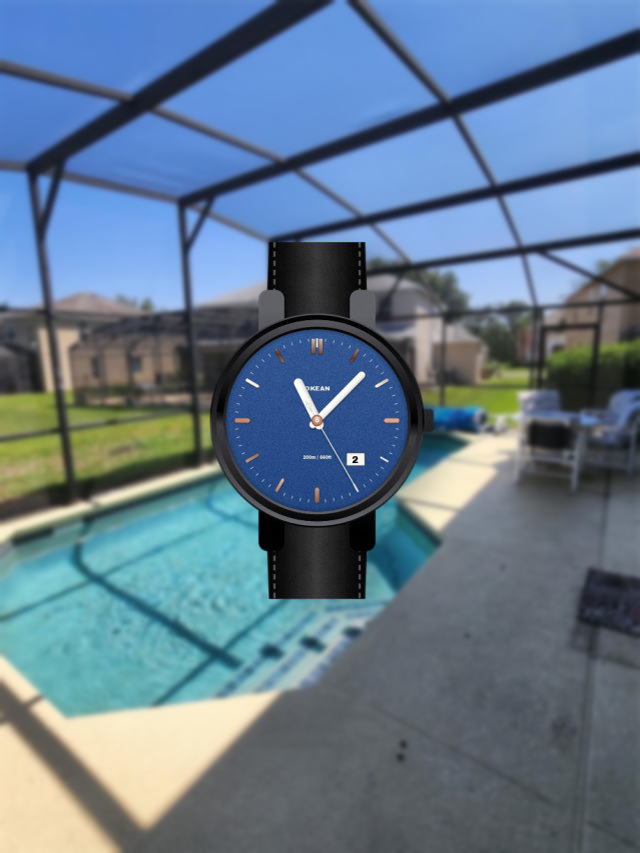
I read 11.07.25
